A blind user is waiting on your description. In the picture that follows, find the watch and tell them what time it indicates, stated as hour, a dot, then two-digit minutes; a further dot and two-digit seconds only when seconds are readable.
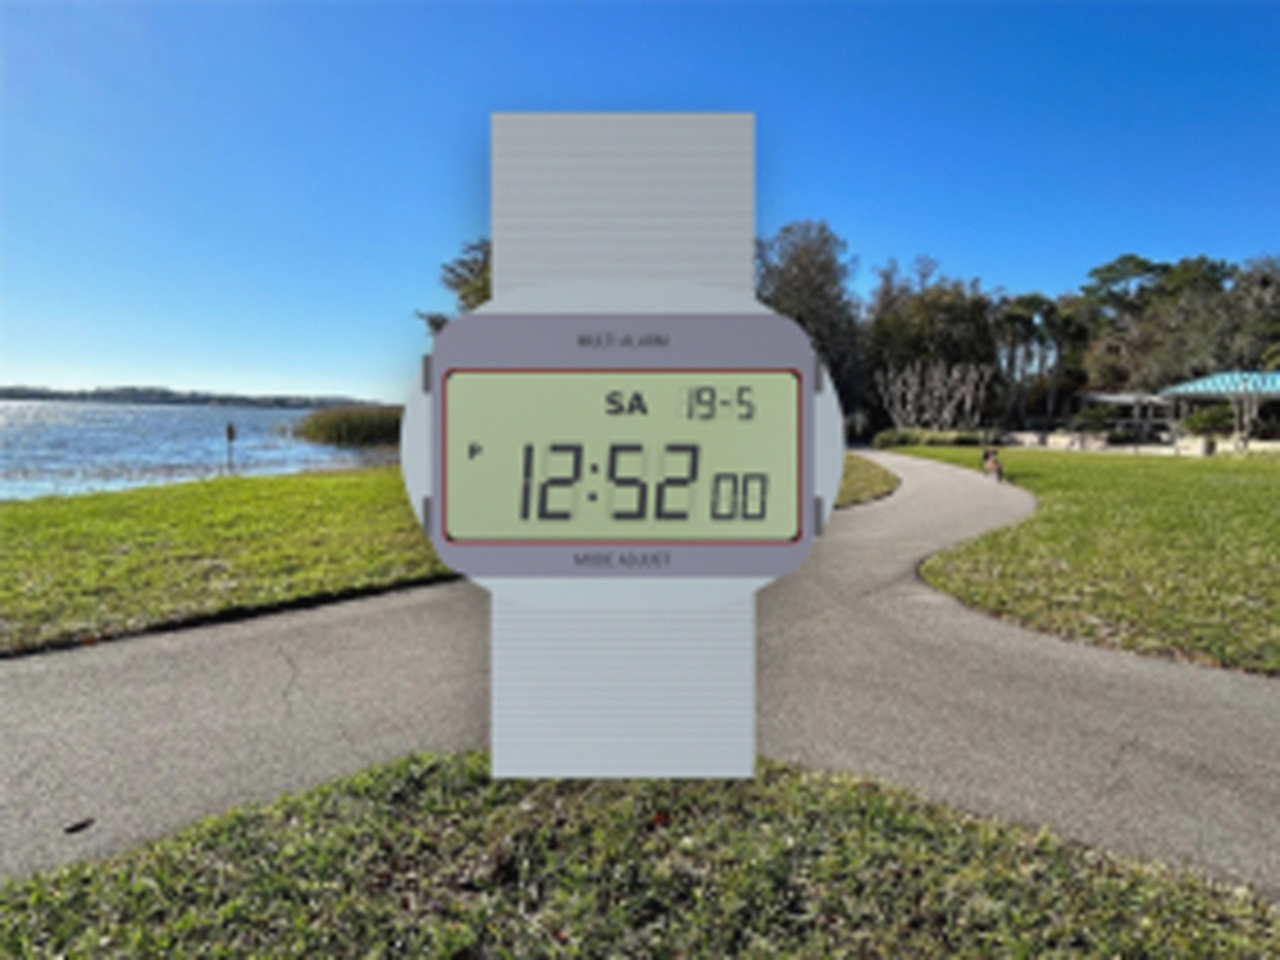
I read 12.52.00
